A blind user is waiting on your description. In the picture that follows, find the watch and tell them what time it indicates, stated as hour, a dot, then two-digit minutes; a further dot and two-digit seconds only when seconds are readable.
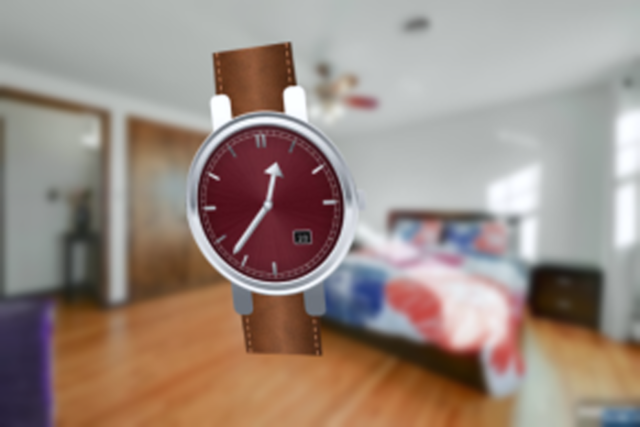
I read 12.37
